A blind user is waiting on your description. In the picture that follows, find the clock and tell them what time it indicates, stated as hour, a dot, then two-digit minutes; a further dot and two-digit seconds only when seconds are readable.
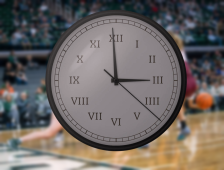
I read 2.59.22
